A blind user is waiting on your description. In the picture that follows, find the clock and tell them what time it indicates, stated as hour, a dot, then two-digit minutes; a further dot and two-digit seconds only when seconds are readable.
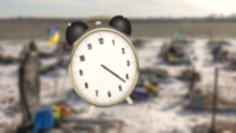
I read 4.22
